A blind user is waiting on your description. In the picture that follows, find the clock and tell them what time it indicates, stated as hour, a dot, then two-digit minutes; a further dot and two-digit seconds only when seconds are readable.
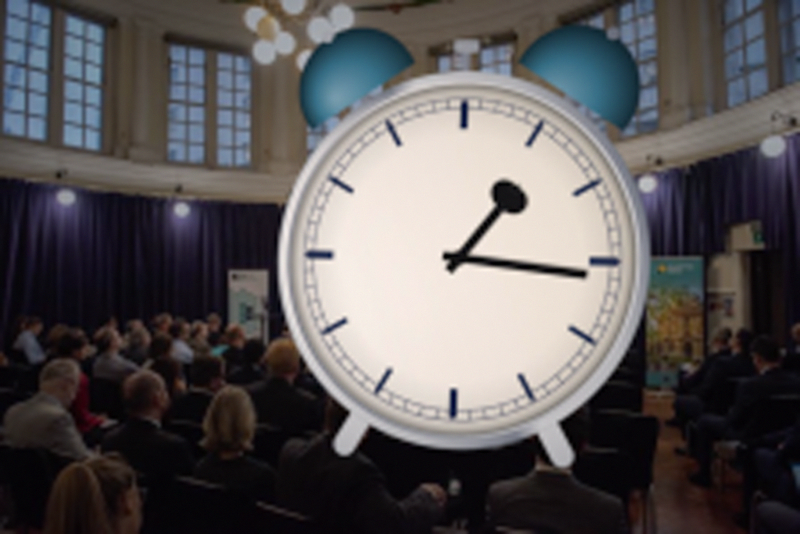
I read 1.16
